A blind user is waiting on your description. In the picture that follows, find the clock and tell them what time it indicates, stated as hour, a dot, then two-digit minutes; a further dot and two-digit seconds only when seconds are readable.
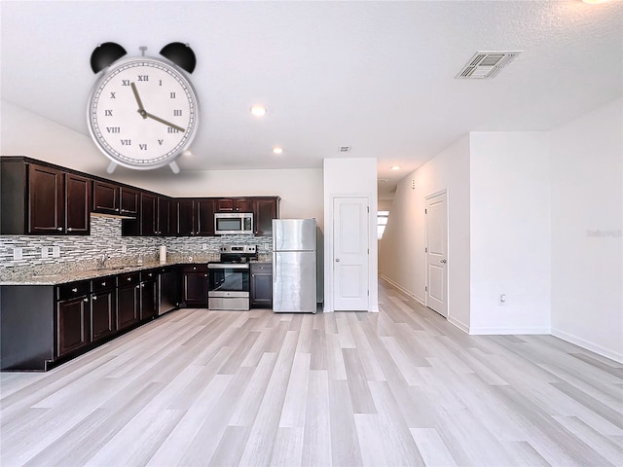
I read 11.19
